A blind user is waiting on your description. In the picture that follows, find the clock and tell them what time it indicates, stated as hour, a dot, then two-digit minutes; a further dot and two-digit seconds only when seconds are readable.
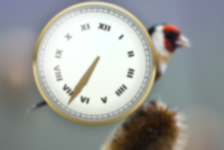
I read 6.33
